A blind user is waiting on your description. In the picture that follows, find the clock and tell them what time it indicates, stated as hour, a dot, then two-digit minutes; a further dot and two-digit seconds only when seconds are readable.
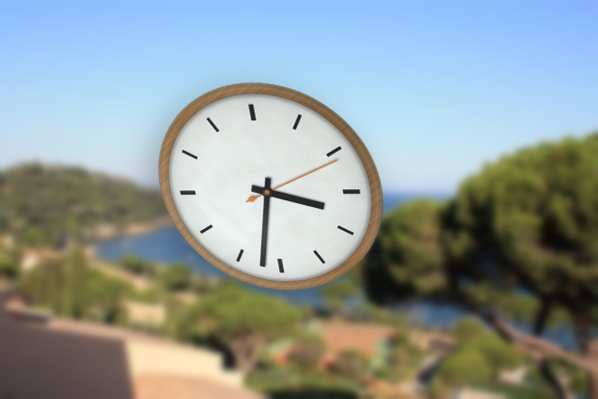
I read 3.32.11
